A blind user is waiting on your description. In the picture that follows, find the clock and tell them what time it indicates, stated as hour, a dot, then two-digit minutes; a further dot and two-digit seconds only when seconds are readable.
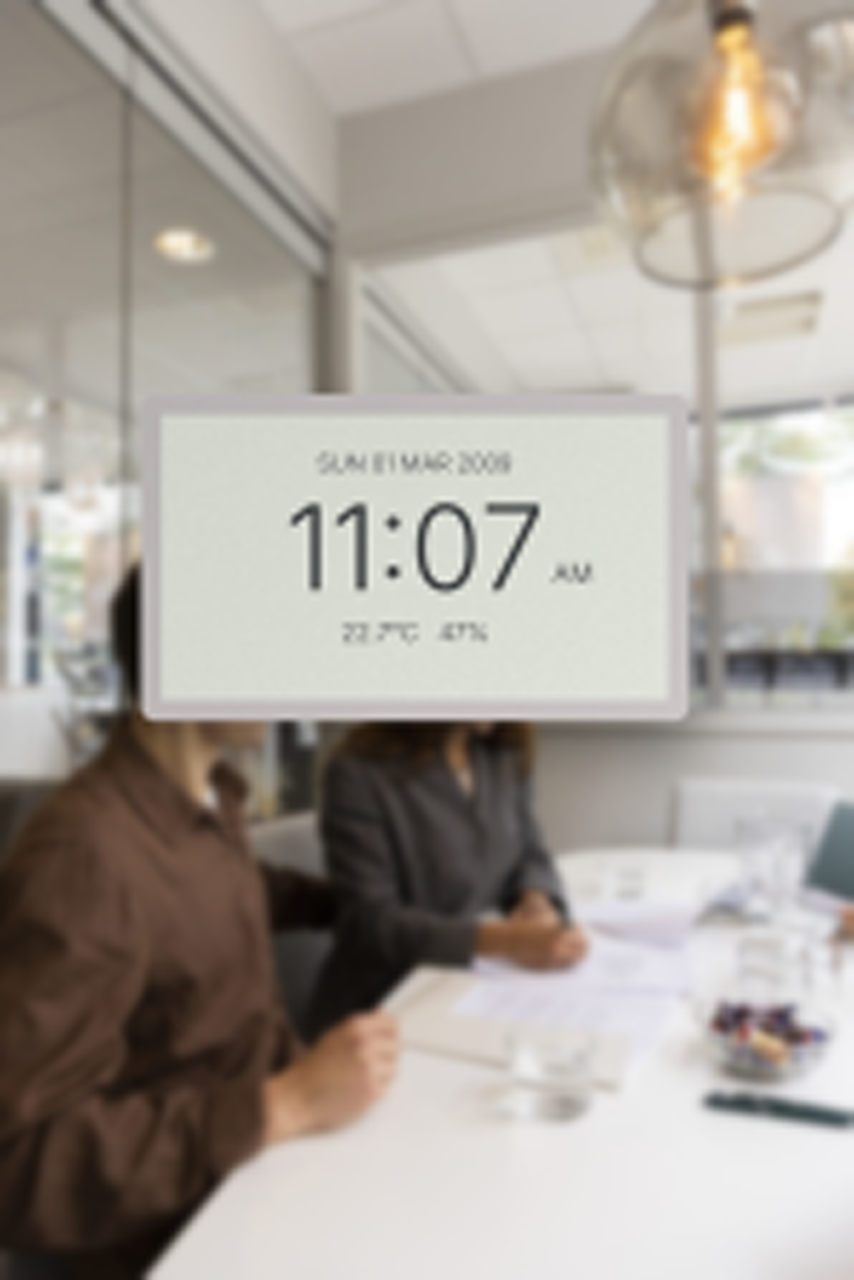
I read 11.07
